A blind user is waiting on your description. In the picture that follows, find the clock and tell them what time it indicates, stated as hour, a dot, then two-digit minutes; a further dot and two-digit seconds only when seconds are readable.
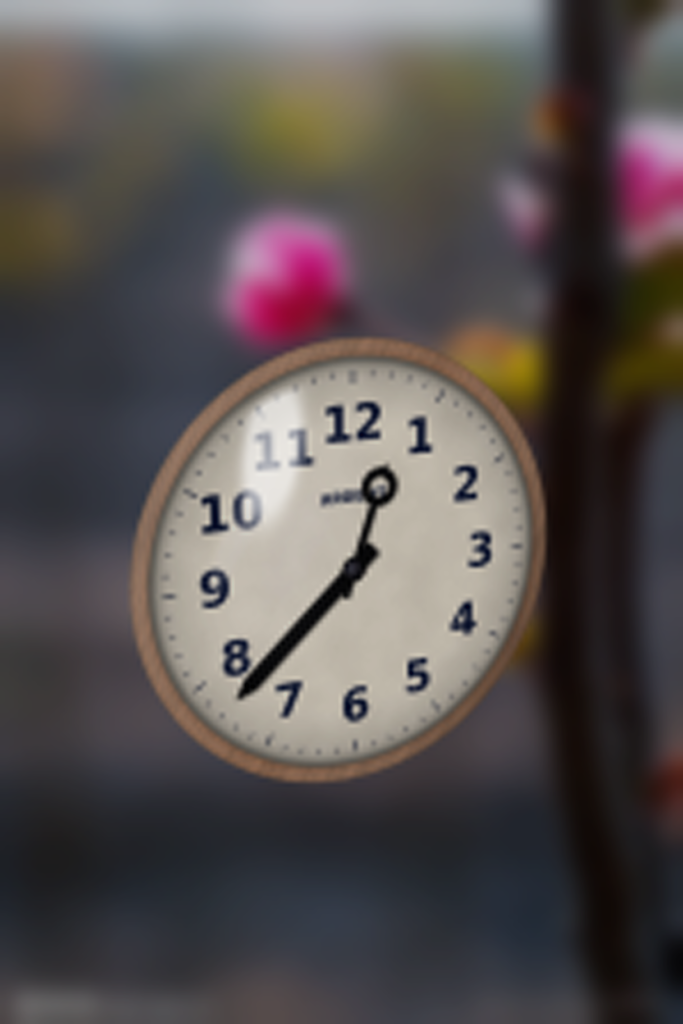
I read 12.38
